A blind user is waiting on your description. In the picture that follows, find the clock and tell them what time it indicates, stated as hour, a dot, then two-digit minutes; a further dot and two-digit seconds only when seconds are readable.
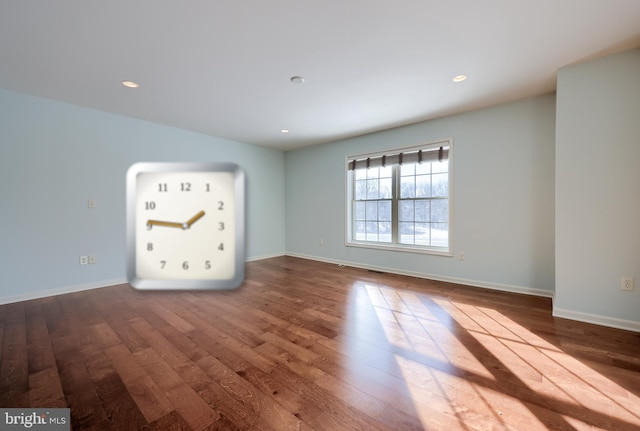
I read 1.46
